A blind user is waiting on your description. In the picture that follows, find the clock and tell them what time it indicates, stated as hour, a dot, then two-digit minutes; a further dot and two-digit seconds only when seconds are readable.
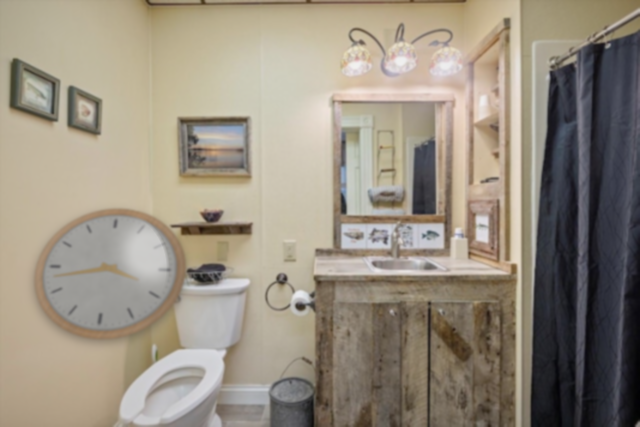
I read 3.43
